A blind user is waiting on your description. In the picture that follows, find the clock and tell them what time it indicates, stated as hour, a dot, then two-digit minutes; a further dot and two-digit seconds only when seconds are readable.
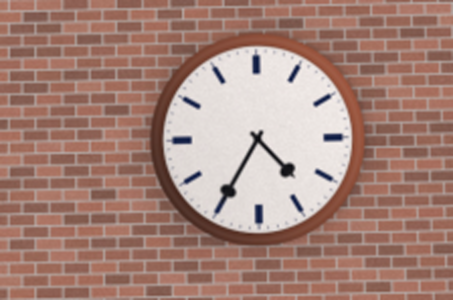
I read 4.35
